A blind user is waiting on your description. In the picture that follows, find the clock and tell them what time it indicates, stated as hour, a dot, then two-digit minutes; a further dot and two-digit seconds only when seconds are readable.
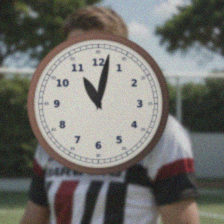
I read 11.02
